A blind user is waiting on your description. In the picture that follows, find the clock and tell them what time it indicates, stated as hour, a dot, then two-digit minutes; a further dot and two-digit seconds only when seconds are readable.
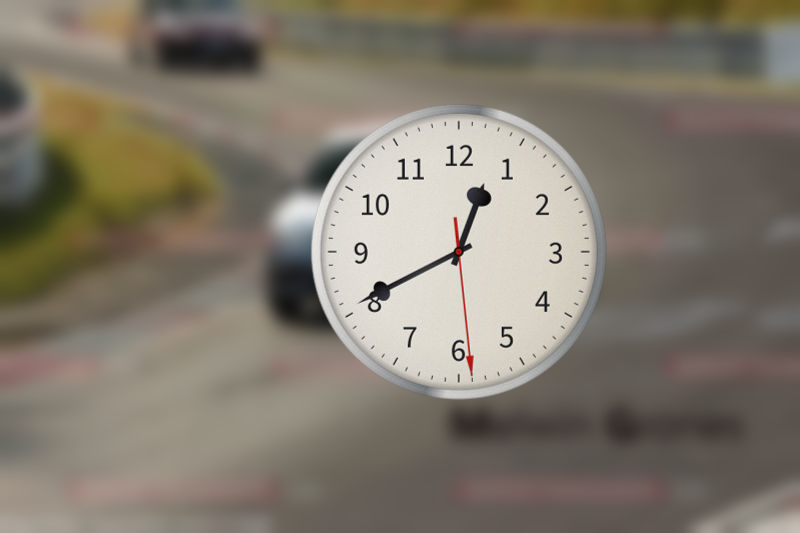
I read 12.40.29
